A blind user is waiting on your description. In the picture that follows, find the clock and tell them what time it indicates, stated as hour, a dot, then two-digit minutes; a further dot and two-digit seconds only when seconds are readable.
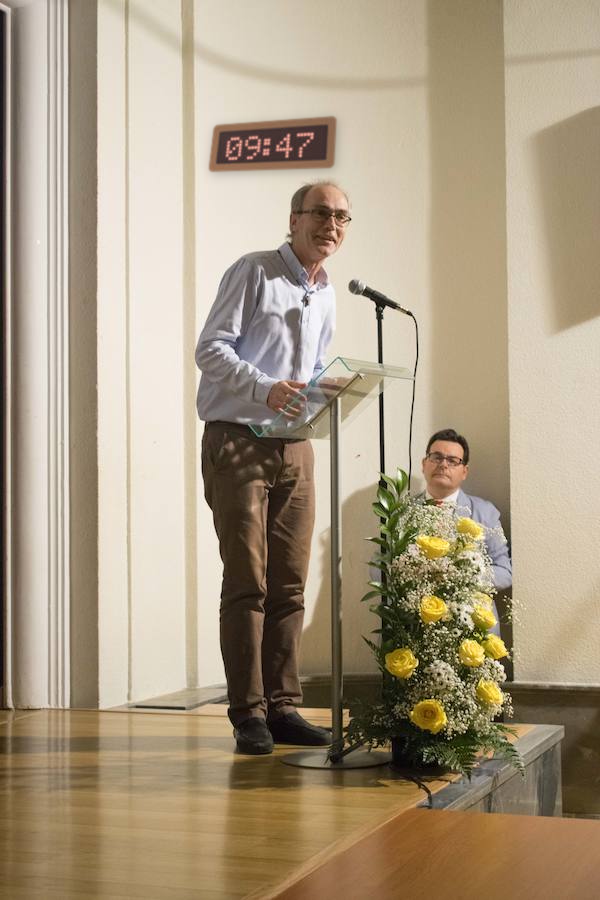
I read 9.47
